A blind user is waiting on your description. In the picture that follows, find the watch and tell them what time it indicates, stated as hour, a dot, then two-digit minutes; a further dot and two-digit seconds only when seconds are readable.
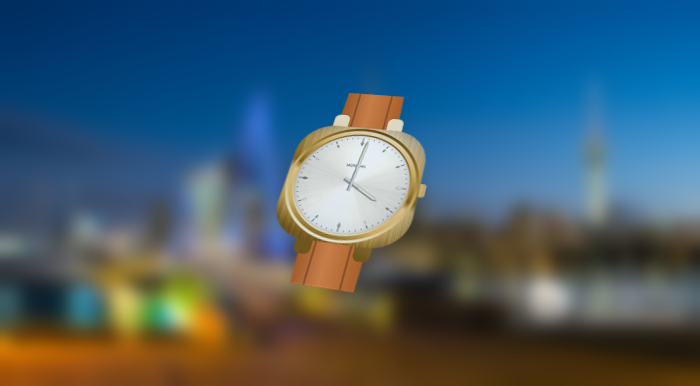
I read 4.01
